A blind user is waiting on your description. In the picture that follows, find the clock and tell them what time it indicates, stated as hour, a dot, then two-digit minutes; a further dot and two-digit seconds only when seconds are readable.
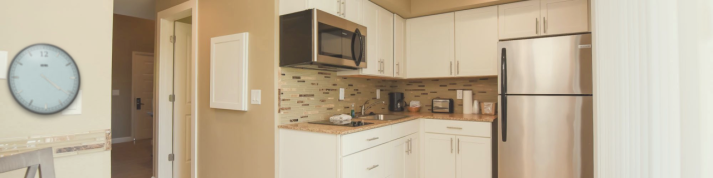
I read 4.21
